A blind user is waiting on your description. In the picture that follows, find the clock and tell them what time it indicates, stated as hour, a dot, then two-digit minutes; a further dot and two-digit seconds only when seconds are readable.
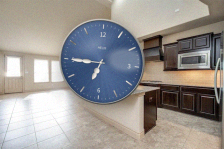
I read 6.45
